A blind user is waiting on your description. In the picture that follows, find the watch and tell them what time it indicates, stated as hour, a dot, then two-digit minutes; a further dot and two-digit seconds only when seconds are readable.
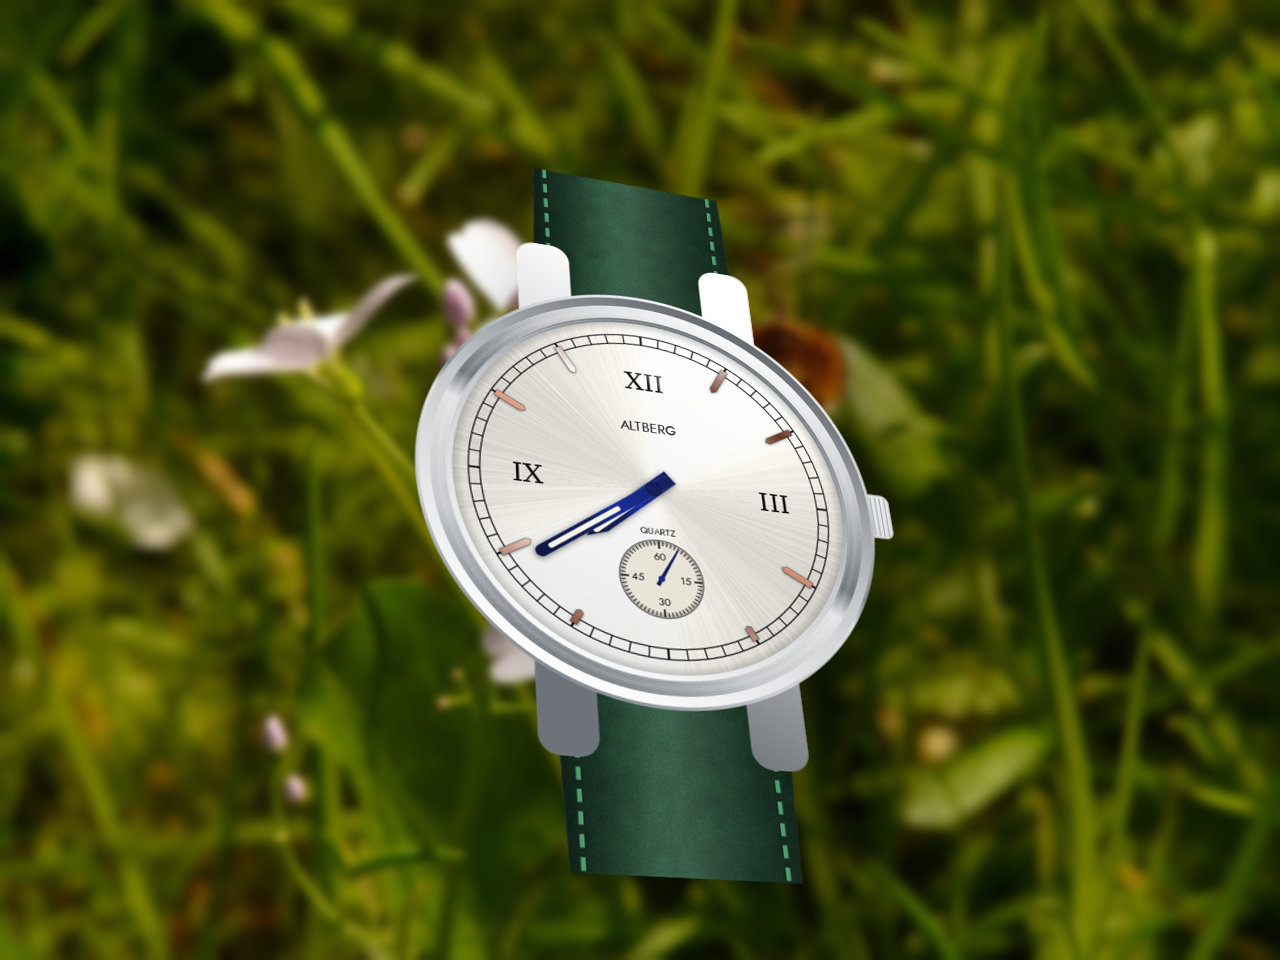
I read 7.39.05
